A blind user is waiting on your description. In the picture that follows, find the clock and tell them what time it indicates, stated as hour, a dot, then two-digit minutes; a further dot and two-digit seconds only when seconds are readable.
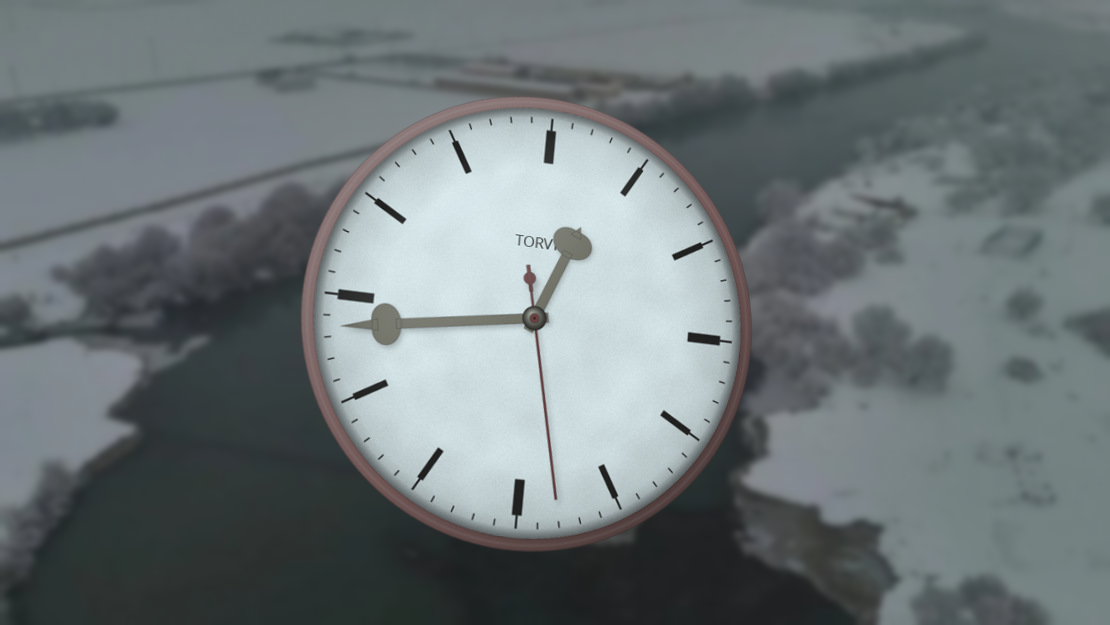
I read 12.43.28
